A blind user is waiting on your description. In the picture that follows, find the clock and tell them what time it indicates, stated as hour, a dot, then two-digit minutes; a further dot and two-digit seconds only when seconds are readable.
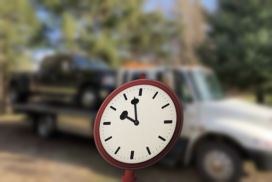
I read 9.58
